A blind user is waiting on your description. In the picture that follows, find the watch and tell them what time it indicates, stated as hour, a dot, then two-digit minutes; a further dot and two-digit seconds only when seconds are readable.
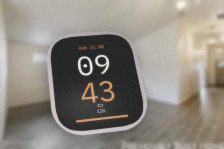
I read 9.43
